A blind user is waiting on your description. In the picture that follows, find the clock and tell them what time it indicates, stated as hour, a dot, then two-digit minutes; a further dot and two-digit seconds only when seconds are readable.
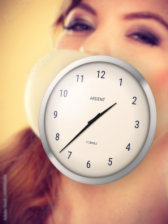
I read 1.37
